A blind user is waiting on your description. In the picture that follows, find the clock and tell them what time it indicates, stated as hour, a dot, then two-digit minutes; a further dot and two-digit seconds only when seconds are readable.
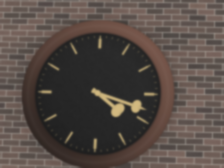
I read 4.18
